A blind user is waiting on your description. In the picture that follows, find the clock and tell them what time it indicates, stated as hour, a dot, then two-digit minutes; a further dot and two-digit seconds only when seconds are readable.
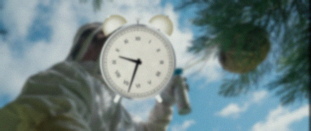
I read 9.33
